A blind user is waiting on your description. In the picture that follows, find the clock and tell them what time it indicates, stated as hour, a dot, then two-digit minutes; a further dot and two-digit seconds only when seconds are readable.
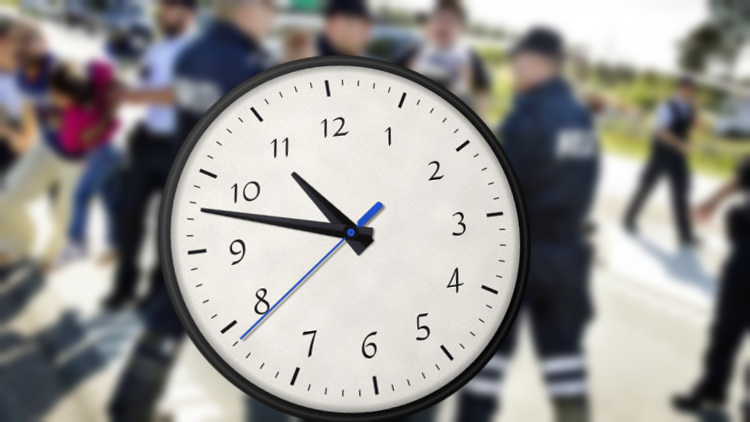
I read 10.47.39
